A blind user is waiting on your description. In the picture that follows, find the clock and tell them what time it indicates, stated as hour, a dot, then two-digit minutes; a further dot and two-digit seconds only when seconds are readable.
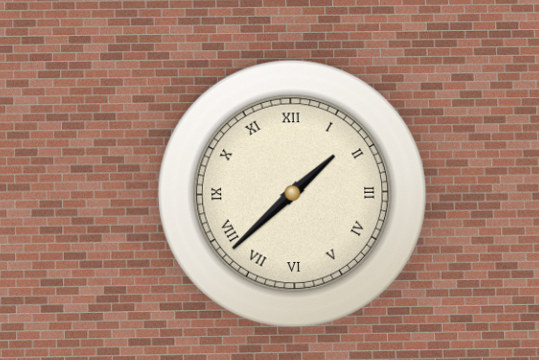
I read 1.38
